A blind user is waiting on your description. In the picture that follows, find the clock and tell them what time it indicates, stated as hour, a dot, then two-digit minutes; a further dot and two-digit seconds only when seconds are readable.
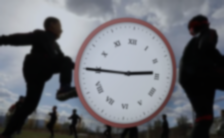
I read 2.45
